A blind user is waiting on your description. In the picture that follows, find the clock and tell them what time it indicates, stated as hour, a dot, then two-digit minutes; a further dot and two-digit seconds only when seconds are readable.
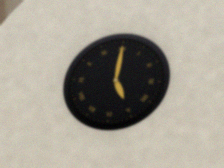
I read 5.00
